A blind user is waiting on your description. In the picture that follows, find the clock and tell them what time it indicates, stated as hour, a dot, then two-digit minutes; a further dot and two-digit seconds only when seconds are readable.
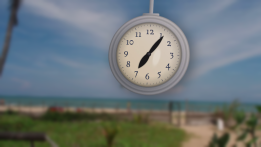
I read 7.06
